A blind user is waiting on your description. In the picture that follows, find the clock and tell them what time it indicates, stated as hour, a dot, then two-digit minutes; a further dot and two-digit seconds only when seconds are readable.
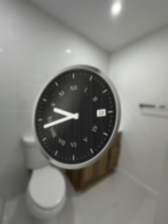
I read 9.43
